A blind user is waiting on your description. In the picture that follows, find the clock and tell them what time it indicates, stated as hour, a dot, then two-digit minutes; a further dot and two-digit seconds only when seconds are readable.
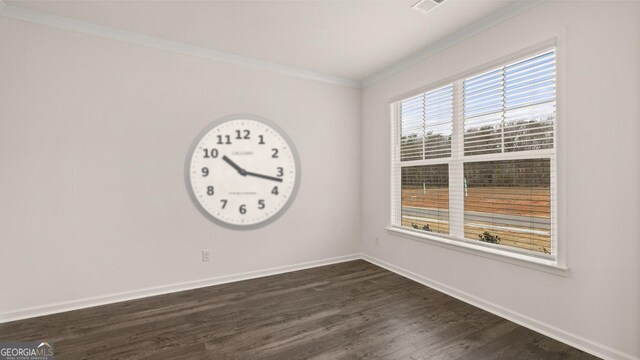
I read 10.17
